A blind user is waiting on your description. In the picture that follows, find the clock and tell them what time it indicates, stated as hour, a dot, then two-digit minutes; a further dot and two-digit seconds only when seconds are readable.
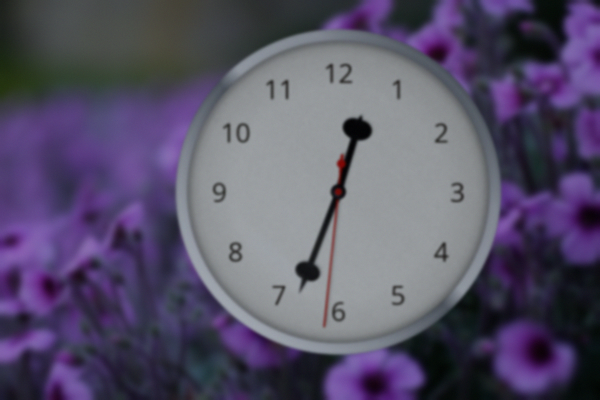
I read 12.33.31
